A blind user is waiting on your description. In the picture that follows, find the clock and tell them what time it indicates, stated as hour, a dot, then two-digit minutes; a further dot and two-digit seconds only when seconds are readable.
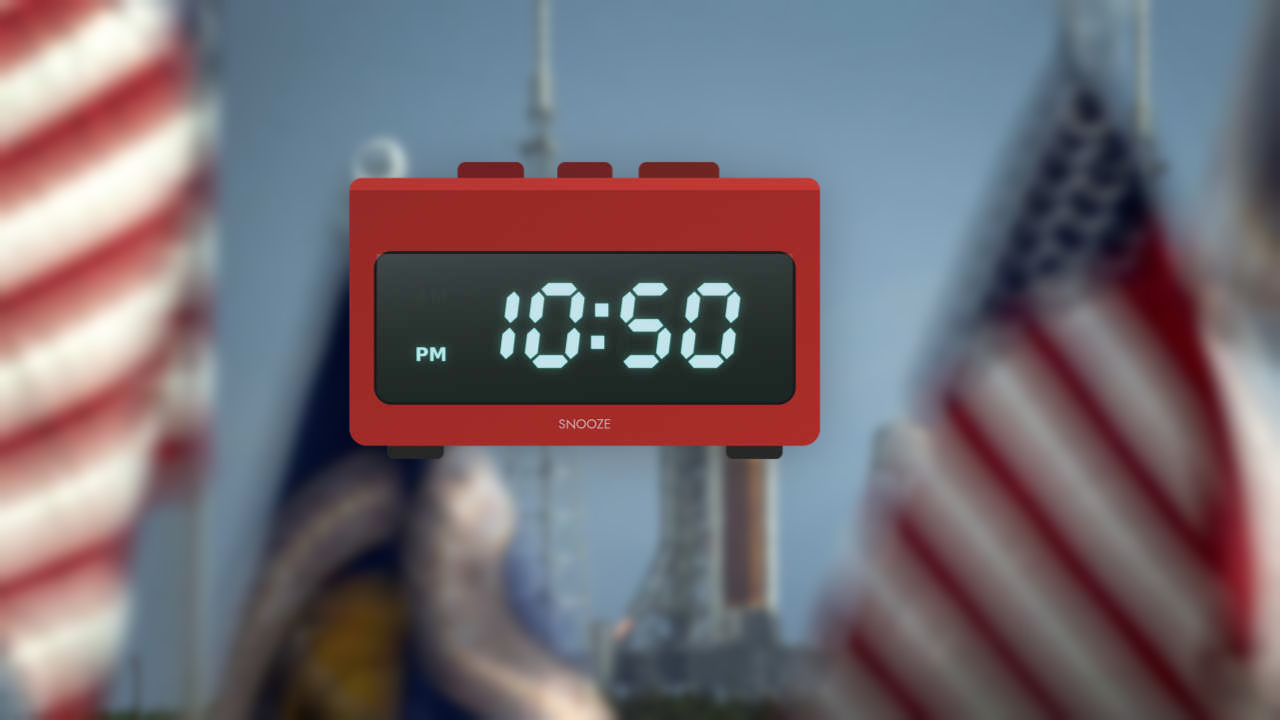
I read 10.50
